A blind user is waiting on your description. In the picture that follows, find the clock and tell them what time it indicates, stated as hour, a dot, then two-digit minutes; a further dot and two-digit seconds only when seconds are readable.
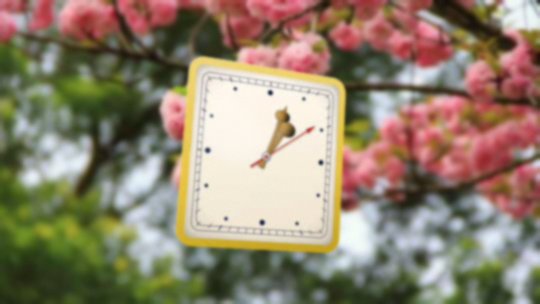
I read 1.03.09
